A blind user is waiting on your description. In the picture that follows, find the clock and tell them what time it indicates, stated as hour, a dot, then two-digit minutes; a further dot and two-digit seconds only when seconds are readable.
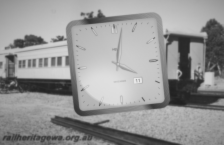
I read 4.02
